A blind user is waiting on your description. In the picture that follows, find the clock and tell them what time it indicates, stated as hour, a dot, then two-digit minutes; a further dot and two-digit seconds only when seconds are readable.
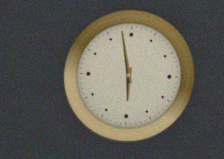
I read 5.58
